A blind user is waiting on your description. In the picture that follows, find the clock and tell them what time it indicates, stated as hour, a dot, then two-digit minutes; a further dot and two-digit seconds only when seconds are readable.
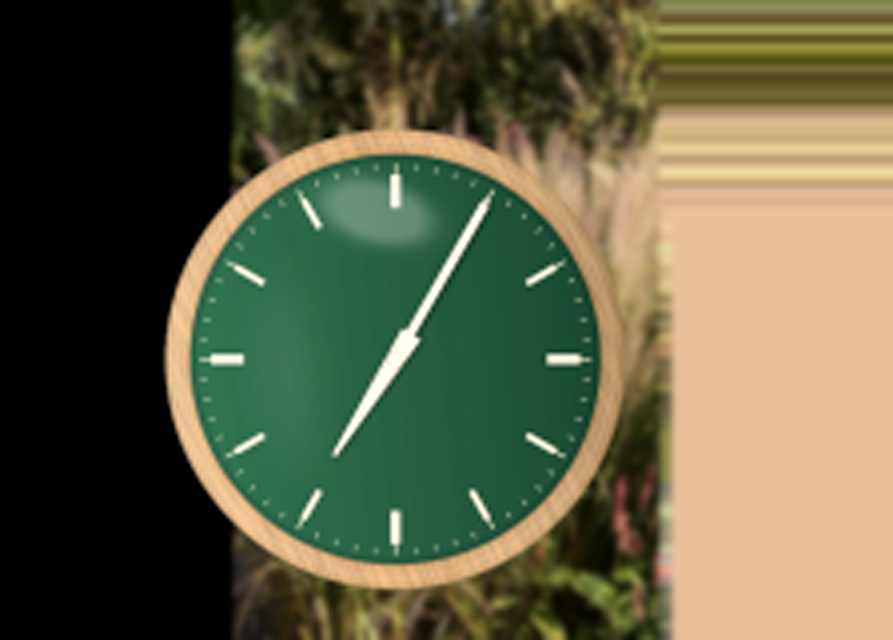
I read 7.05
